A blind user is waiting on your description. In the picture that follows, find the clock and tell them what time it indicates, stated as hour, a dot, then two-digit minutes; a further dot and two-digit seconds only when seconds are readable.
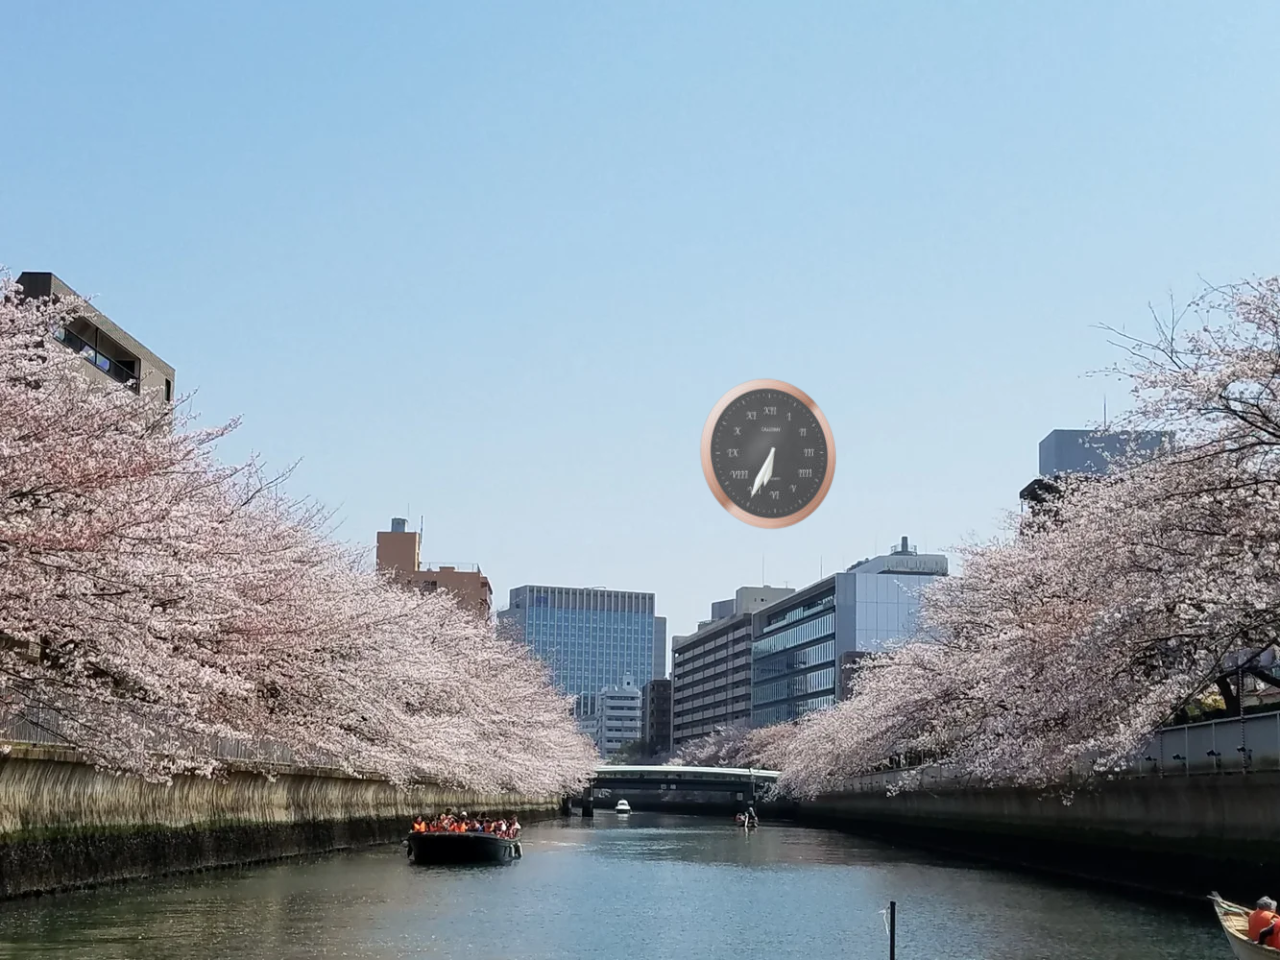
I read 6.35
